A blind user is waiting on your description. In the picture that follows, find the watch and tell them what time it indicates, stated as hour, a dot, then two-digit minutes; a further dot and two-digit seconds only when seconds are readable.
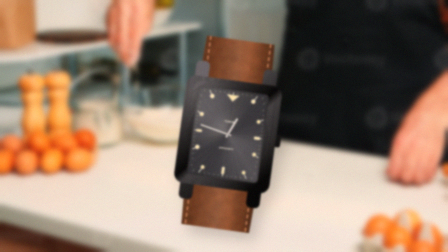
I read 12.47
